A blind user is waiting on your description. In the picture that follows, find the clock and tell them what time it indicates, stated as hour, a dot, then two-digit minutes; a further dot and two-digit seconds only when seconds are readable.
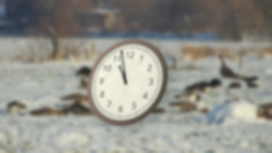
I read 10.57
